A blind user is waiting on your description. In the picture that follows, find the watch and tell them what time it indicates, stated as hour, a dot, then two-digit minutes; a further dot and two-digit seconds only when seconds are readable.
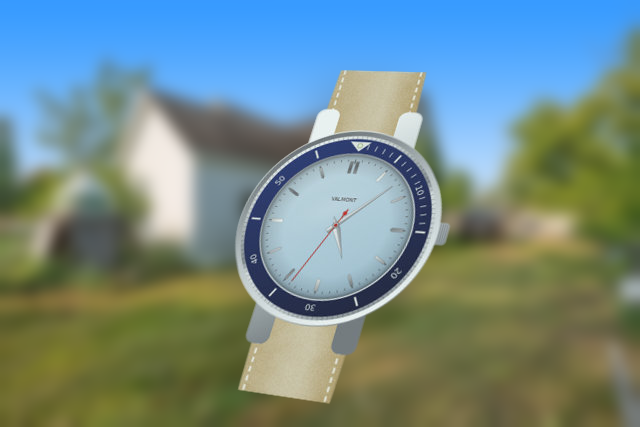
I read 5.07.34
